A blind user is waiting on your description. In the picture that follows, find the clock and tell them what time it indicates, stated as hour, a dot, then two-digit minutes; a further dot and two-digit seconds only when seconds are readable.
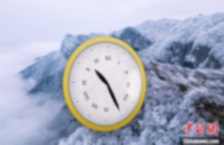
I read 10.25
